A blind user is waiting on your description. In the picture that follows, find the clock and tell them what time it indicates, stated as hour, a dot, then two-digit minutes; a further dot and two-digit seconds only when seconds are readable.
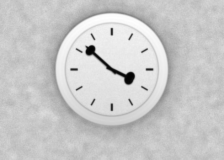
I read 3.52
